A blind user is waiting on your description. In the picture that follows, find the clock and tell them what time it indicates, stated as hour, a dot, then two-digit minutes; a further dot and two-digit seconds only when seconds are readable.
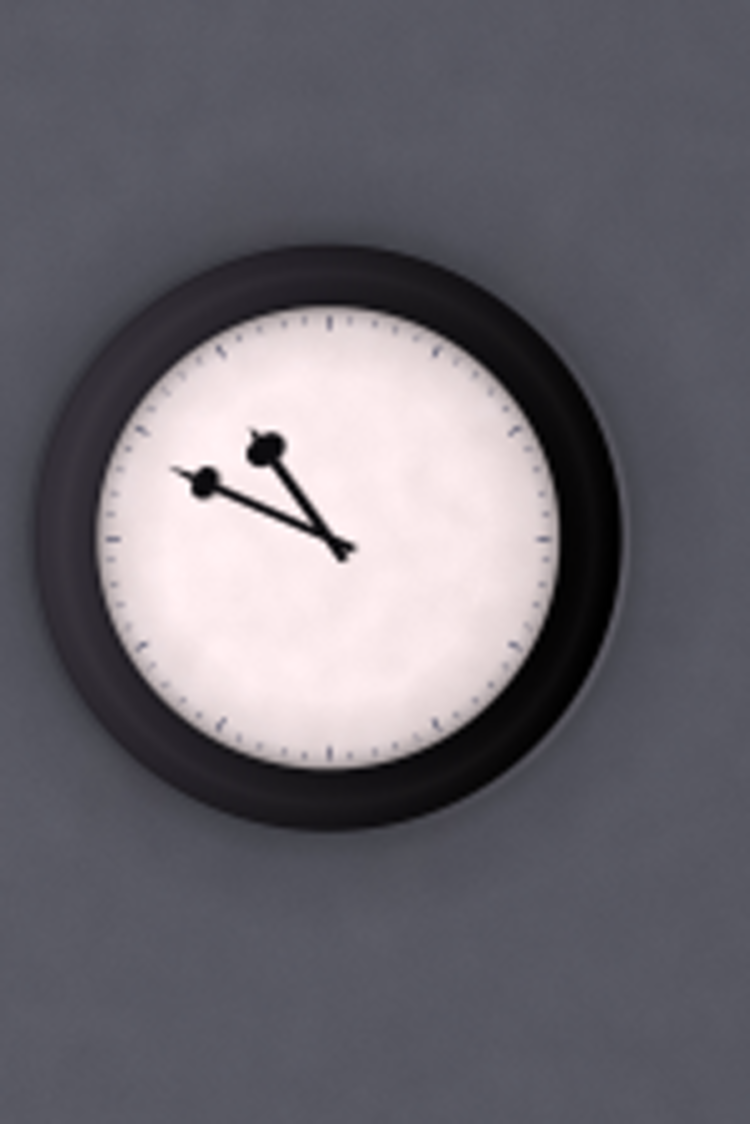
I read 10.49
